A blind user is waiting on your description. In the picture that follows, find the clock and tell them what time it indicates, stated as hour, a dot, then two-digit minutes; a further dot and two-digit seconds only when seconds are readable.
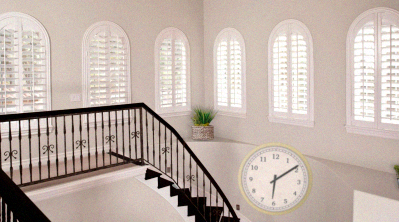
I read 6.09
